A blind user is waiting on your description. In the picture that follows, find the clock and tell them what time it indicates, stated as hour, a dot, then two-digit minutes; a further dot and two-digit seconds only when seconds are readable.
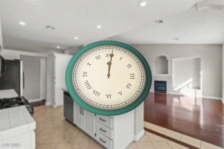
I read 12.01
